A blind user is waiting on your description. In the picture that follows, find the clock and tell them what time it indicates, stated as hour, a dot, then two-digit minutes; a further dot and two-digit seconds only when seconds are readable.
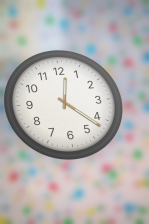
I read 12.22
